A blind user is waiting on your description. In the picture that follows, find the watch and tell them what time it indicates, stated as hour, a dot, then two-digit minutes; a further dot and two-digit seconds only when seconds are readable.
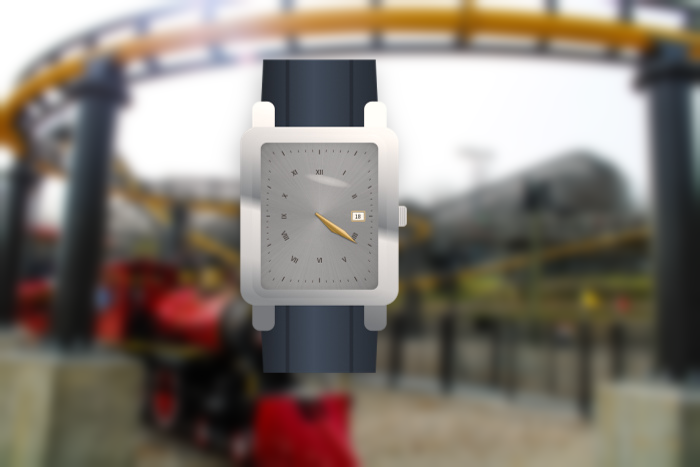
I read 4.21
